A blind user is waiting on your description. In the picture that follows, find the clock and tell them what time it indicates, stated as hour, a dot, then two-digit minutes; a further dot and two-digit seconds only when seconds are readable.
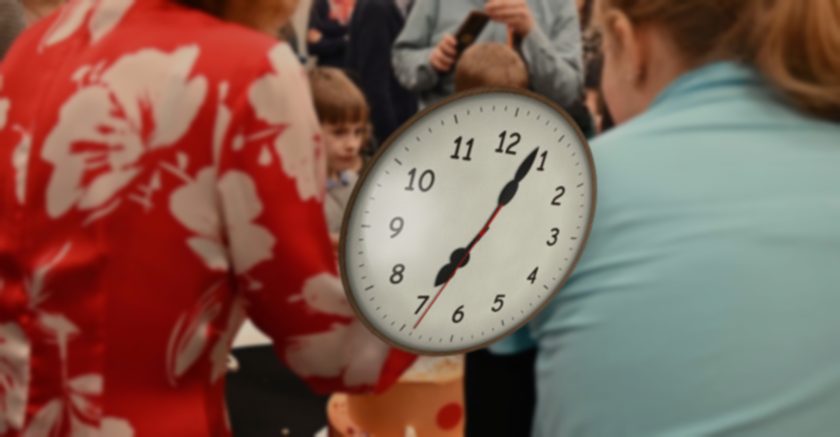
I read 7.03.34
